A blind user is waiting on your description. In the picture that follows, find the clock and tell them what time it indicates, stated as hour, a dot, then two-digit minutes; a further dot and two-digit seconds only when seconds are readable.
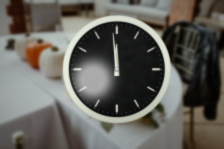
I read 11.59
